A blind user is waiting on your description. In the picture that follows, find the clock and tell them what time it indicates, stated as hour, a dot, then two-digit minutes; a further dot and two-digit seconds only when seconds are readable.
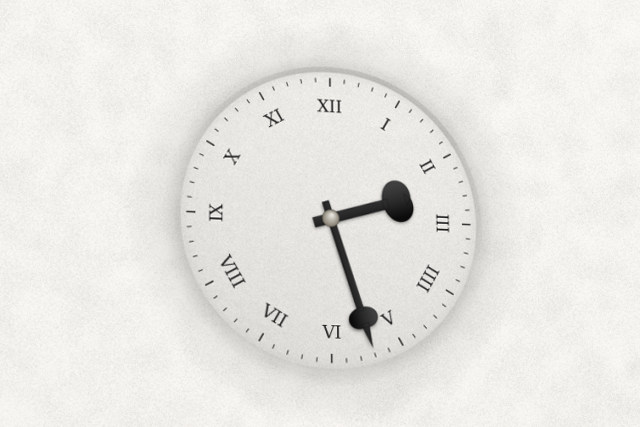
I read 2.27
